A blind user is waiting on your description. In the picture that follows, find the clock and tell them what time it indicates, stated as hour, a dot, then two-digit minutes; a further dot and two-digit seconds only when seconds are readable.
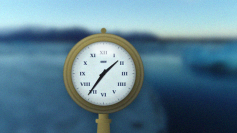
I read 1.36
